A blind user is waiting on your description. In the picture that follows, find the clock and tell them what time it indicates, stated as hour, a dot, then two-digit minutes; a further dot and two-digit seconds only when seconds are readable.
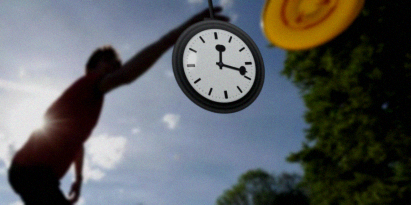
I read 12.18
